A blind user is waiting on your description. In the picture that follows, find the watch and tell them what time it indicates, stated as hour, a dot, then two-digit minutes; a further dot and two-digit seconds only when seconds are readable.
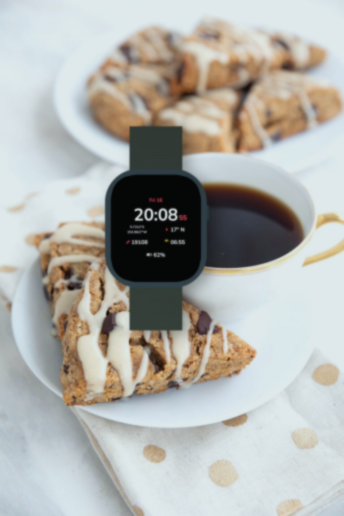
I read 20.08
